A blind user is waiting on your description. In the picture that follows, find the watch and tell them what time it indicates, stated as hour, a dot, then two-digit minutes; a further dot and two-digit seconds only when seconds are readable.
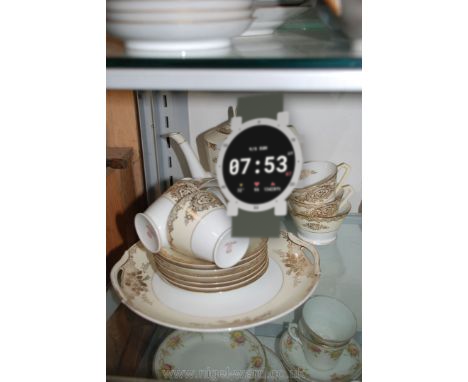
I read 7.53
